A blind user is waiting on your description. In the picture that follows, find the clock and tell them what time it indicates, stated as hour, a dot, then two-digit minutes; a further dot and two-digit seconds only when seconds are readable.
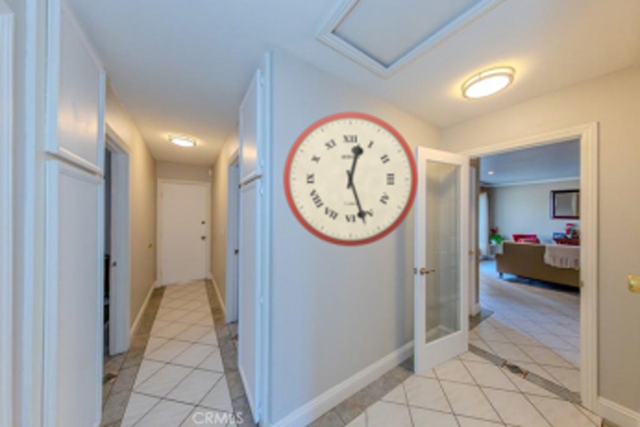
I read 12.27
